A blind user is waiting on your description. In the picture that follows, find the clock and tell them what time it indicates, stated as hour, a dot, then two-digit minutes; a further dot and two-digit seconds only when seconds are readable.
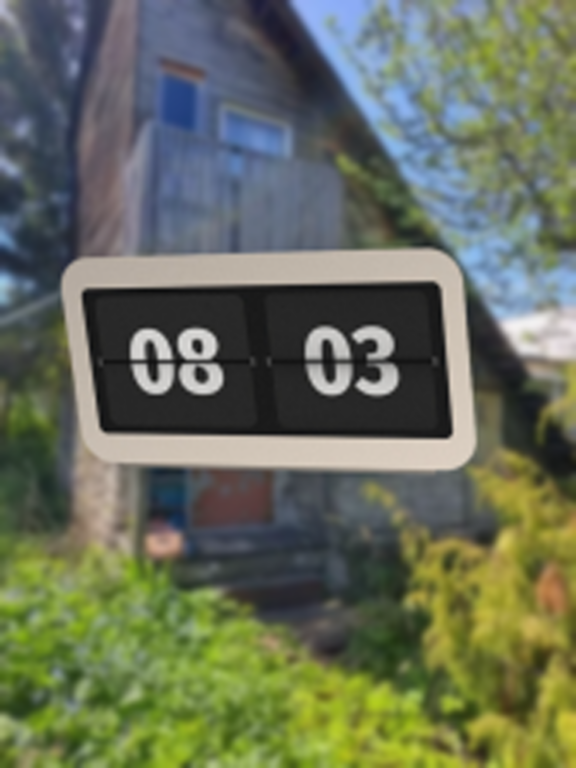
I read 8.03
